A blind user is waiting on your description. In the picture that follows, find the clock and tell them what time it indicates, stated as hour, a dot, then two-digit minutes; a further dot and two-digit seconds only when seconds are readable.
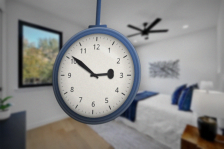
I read 2.51
